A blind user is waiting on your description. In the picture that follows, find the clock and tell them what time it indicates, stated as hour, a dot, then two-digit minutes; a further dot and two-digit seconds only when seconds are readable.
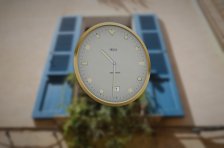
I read 10.31
